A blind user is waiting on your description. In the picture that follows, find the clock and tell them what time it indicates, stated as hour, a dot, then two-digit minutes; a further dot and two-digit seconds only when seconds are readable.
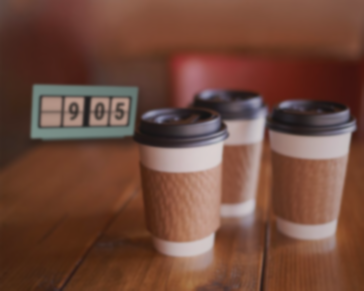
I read 9.05
